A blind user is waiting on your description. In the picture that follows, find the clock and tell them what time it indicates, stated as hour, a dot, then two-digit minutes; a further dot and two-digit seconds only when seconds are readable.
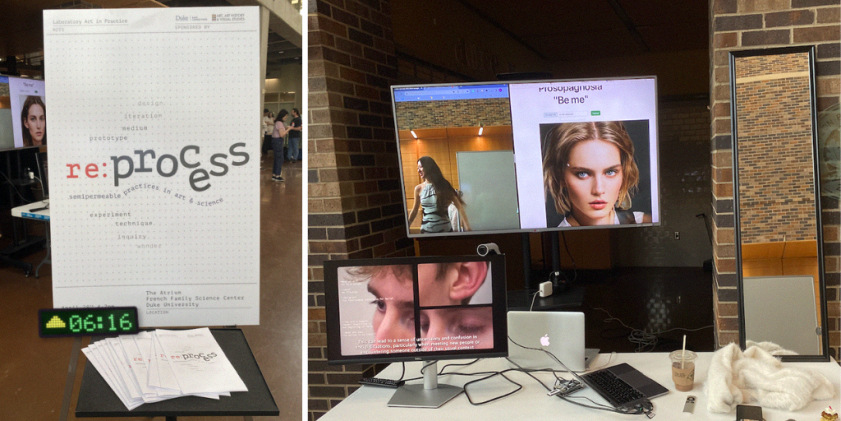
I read 6.16
